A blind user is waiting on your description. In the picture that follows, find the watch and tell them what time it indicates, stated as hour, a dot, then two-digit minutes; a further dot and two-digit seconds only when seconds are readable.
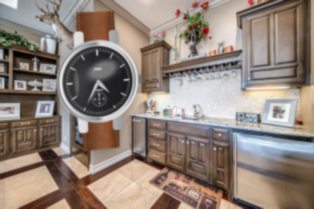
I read 4.35
